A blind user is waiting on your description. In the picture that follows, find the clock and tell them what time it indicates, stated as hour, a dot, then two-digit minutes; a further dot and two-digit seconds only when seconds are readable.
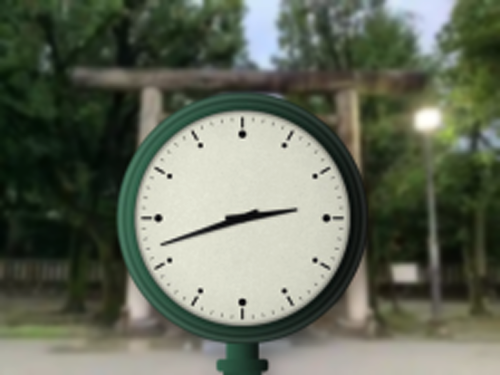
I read 2.42
